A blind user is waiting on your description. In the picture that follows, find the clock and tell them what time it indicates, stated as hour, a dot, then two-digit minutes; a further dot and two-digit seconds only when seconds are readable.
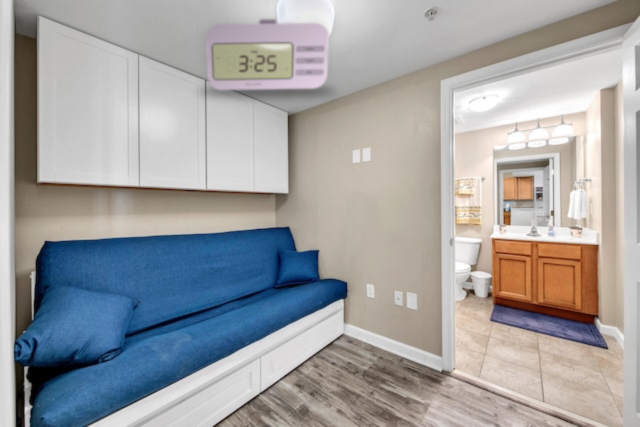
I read 3.25
